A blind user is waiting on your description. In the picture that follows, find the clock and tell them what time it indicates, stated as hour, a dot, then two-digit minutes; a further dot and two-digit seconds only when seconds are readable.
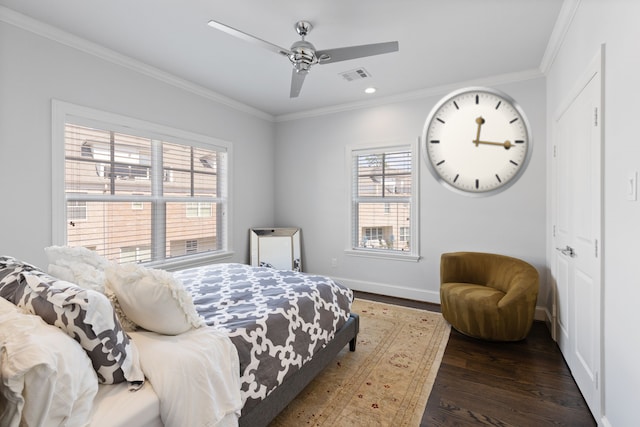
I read 12.16
